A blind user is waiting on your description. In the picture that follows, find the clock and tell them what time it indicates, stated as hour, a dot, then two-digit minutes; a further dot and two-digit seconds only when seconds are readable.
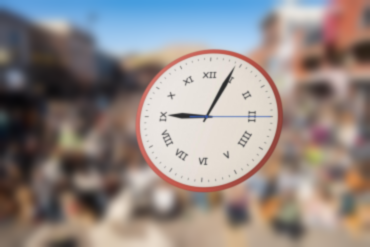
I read 9.04.15
